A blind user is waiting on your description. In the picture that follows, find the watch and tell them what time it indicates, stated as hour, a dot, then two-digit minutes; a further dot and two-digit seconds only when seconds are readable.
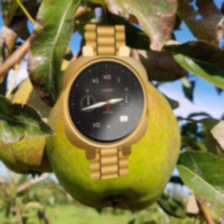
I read 2.43
